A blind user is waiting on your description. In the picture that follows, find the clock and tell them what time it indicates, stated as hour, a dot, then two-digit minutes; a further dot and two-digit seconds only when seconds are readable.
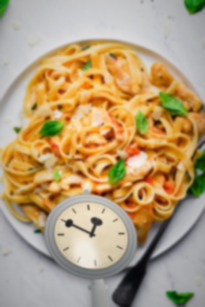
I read 12.50
